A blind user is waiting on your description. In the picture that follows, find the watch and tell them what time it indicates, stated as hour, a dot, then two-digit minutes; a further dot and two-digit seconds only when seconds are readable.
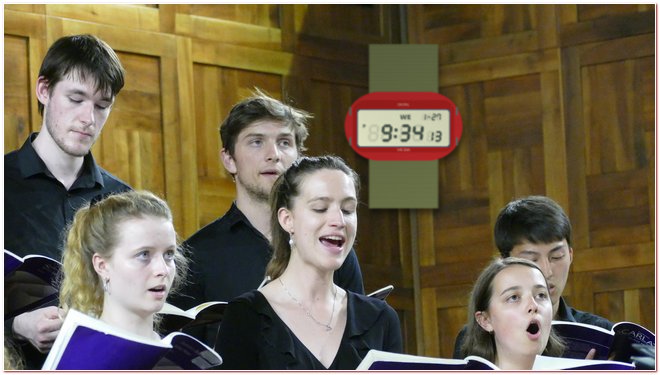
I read 9.34.13
